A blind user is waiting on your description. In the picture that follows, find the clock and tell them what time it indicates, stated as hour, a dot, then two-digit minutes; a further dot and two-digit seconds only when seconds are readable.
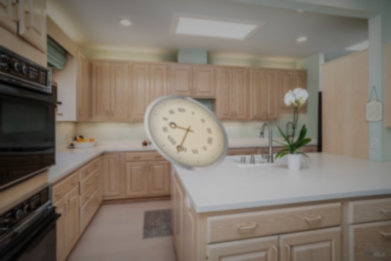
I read 9.36
